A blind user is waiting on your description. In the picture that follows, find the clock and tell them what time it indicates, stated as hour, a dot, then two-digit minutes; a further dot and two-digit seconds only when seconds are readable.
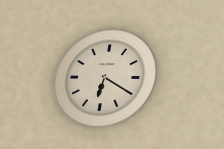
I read 6.20
